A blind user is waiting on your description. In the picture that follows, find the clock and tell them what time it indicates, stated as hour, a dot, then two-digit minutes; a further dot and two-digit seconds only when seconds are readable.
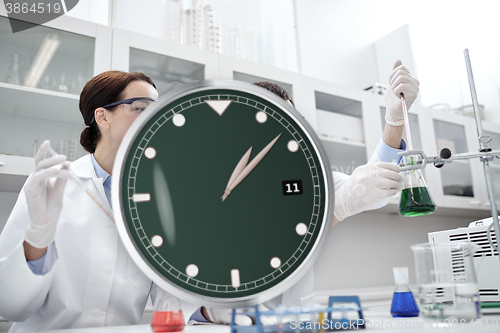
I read 1.08
